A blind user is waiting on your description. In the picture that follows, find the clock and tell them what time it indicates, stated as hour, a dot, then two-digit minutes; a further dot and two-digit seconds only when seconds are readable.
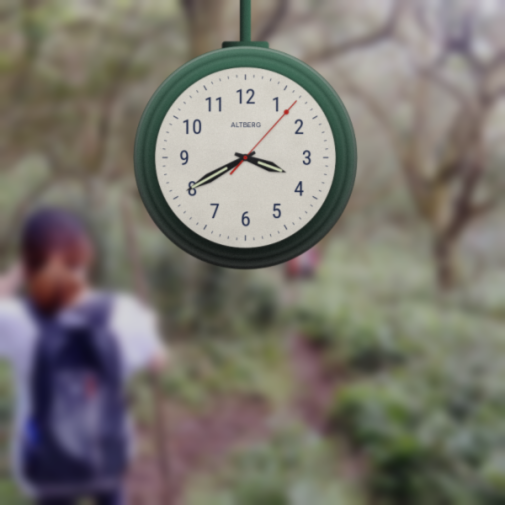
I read 3.40.07
